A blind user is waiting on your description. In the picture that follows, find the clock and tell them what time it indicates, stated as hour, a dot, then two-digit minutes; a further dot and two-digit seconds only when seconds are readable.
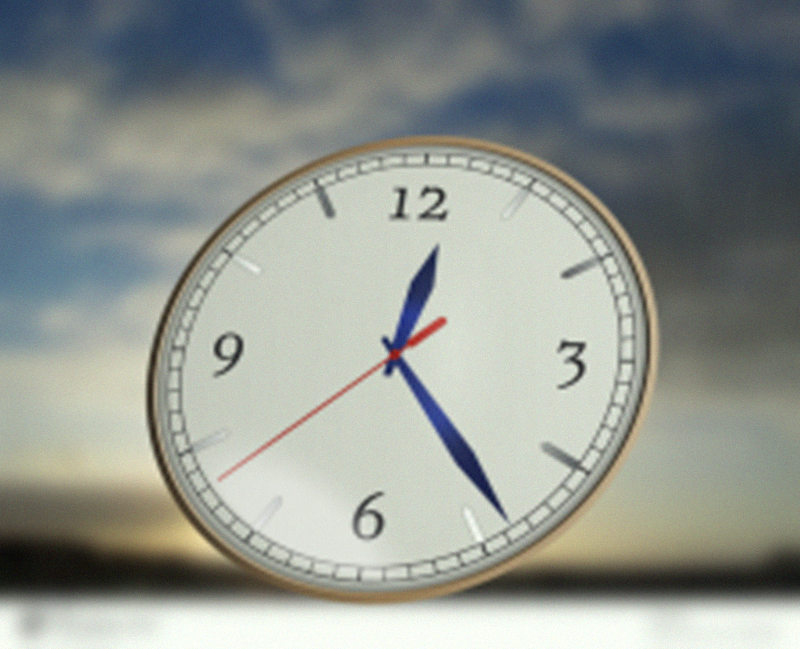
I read 12.23.38
